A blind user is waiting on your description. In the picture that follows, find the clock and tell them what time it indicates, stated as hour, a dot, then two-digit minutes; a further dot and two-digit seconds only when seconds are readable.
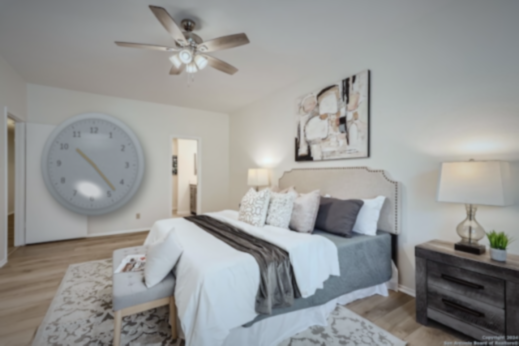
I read 10.23
